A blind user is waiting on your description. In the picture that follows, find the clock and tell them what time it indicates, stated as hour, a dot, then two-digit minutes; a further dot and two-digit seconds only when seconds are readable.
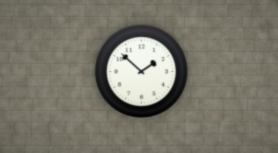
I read 1.52
